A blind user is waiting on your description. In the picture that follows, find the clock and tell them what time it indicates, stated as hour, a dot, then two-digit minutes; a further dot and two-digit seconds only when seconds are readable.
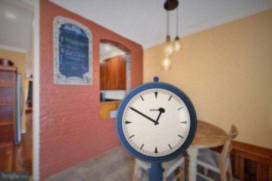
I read 12.50
